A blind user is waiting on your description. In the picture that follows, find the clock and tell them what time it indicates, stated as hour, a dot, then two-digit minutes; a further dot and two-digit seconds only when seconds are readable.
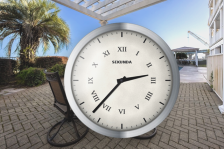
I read 2.37
